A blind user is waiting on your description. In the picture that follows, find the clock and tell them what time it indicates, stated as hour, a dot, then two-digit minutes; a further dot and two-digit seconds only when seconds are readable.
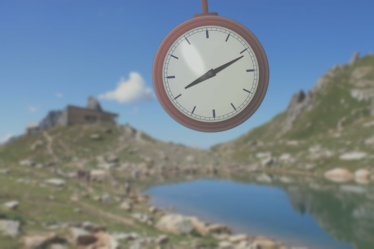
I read 8.11
